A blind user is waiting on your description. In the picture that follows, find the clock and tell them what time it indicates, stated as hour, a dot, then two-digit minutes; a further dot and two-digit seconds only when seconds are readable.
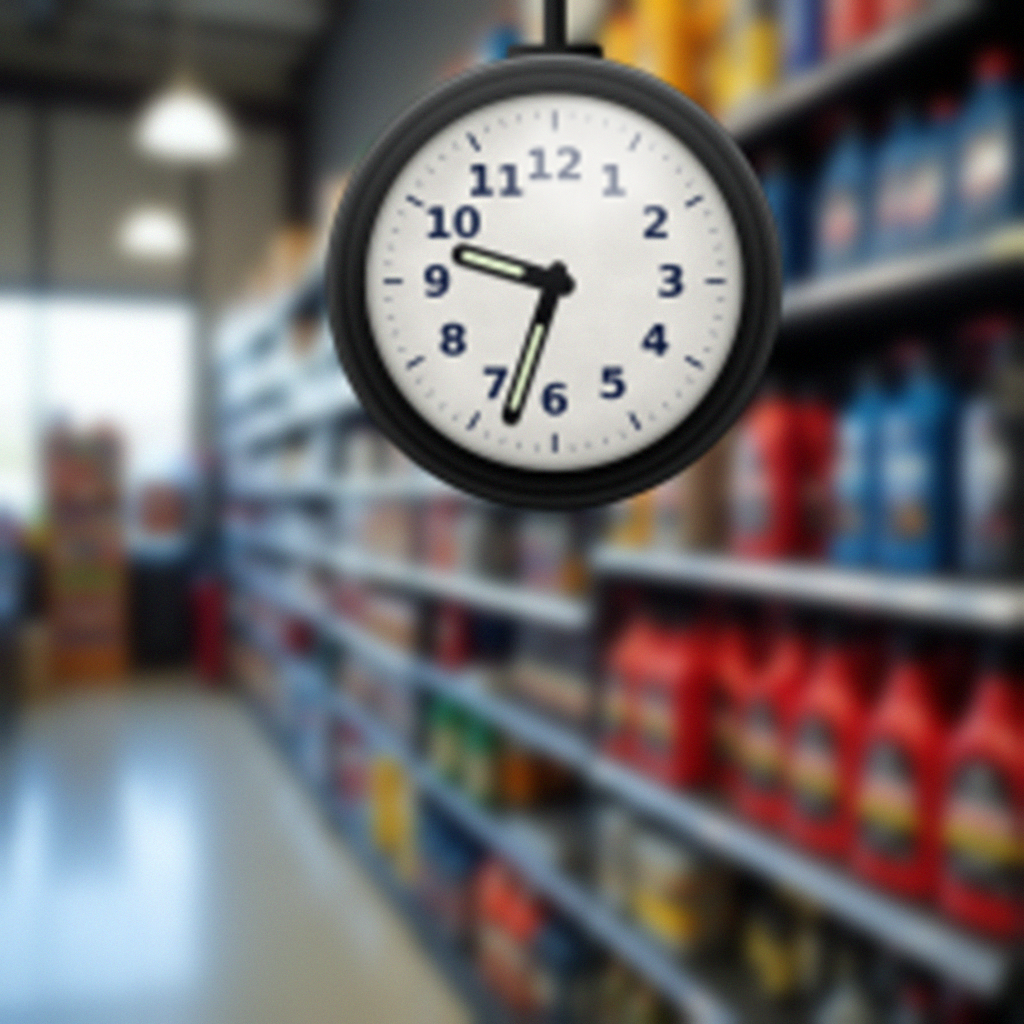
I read 9.33
